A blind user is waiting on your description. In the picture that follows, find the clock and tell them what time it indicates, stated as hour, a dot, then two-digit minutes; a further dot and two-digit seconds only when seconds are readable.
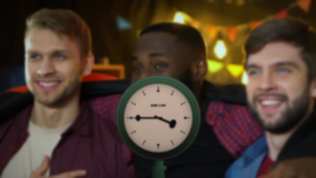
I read 3.45
